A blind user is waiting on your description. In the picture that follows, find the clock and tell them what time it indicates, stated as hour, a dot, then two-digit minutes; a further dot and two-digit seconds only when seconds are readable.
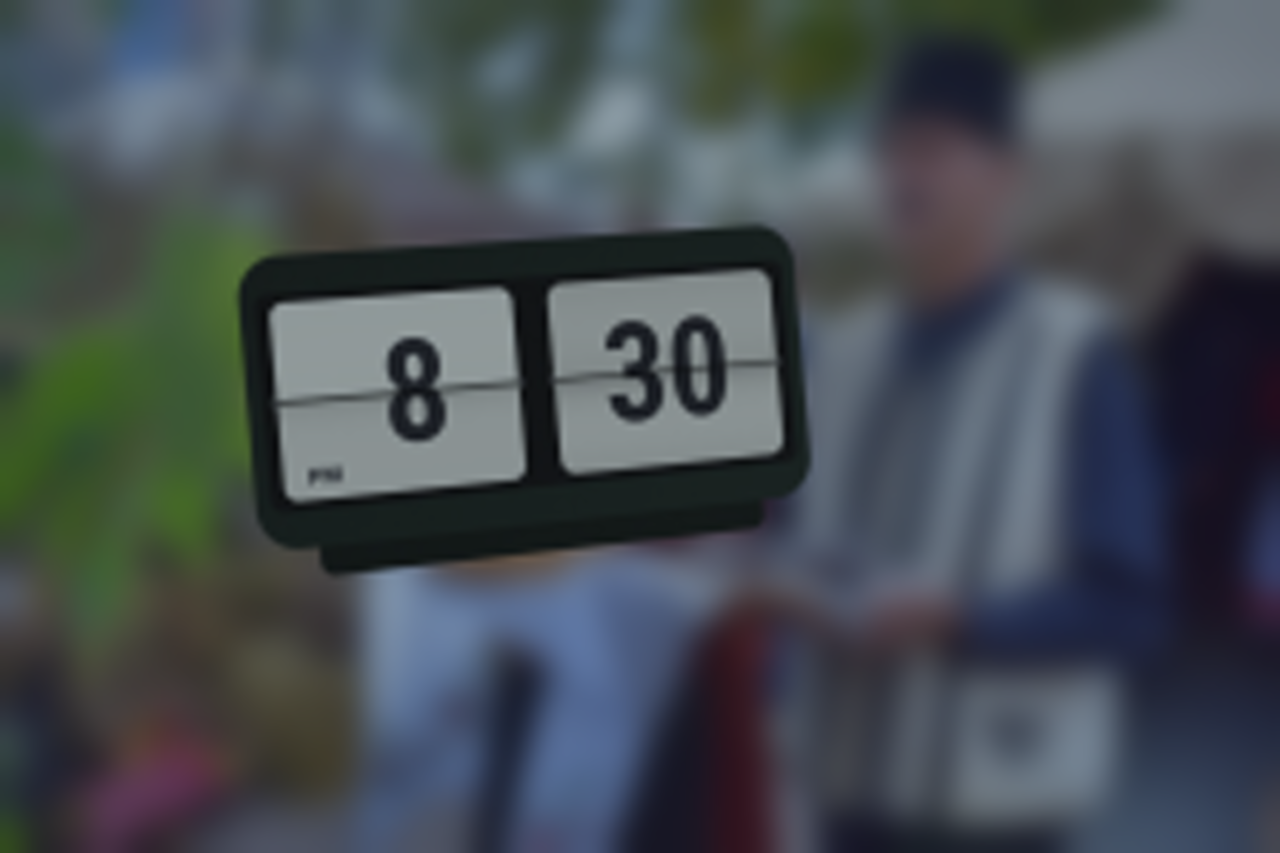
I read 8.30
